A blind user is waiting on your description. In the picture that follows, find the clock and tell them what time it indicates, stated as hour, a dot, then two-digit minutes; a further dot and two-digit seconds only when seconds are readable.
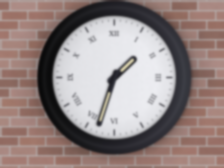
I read 1.33
